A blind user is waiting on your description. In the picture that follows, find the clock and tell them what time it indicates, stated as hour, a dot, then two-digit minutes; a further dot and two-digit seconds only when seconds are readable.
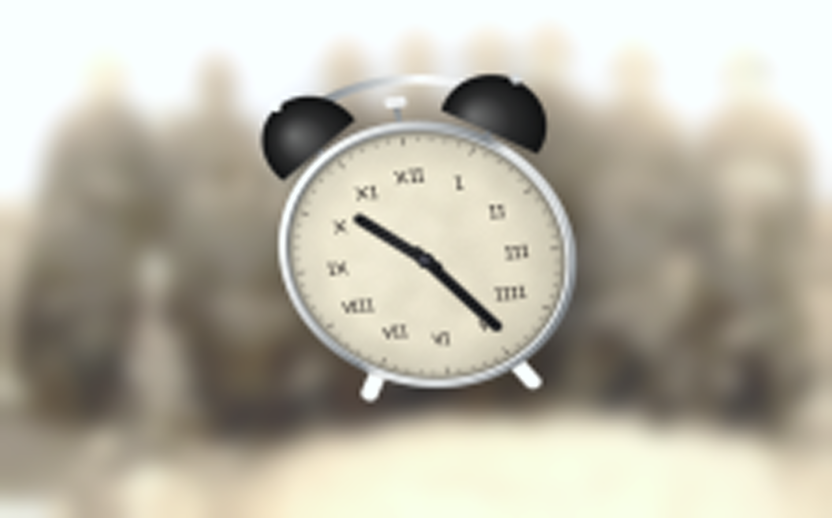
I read 10.24
